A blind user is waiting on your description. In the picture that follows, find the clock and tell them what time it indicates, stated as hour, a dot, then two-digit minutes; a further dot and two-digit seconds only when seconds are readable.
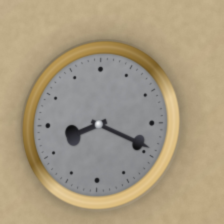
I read 8.19
